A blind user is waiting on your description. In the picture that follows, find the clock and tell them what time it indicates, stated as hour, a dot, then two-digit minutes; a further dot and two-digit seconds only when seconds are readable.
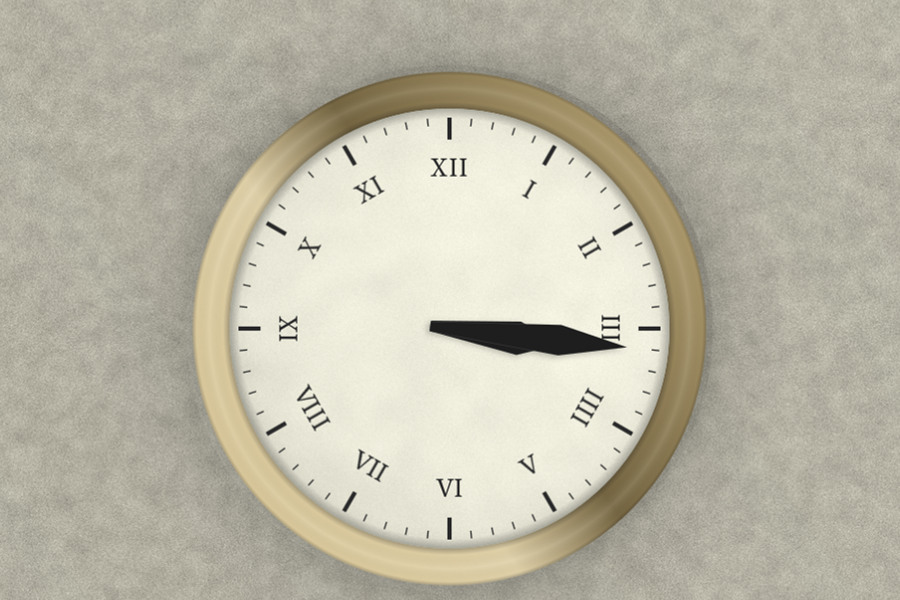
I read 3.16
